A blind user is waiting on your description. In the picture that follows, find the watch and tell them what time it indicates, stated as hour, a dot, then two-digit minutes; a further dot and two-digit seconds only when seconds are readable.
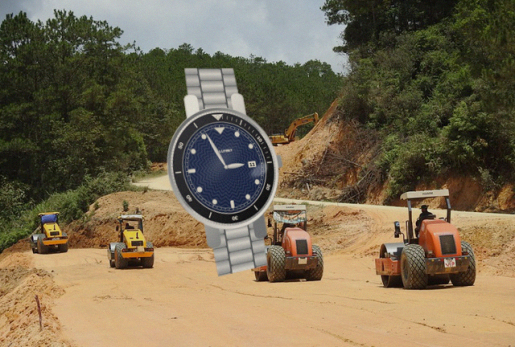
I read 2.56
